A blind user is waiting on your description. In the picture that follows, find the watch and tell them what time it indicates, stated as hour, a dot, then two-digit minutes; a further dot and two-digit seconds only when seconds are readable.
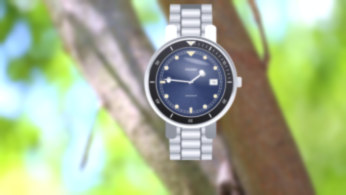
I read 1.46
